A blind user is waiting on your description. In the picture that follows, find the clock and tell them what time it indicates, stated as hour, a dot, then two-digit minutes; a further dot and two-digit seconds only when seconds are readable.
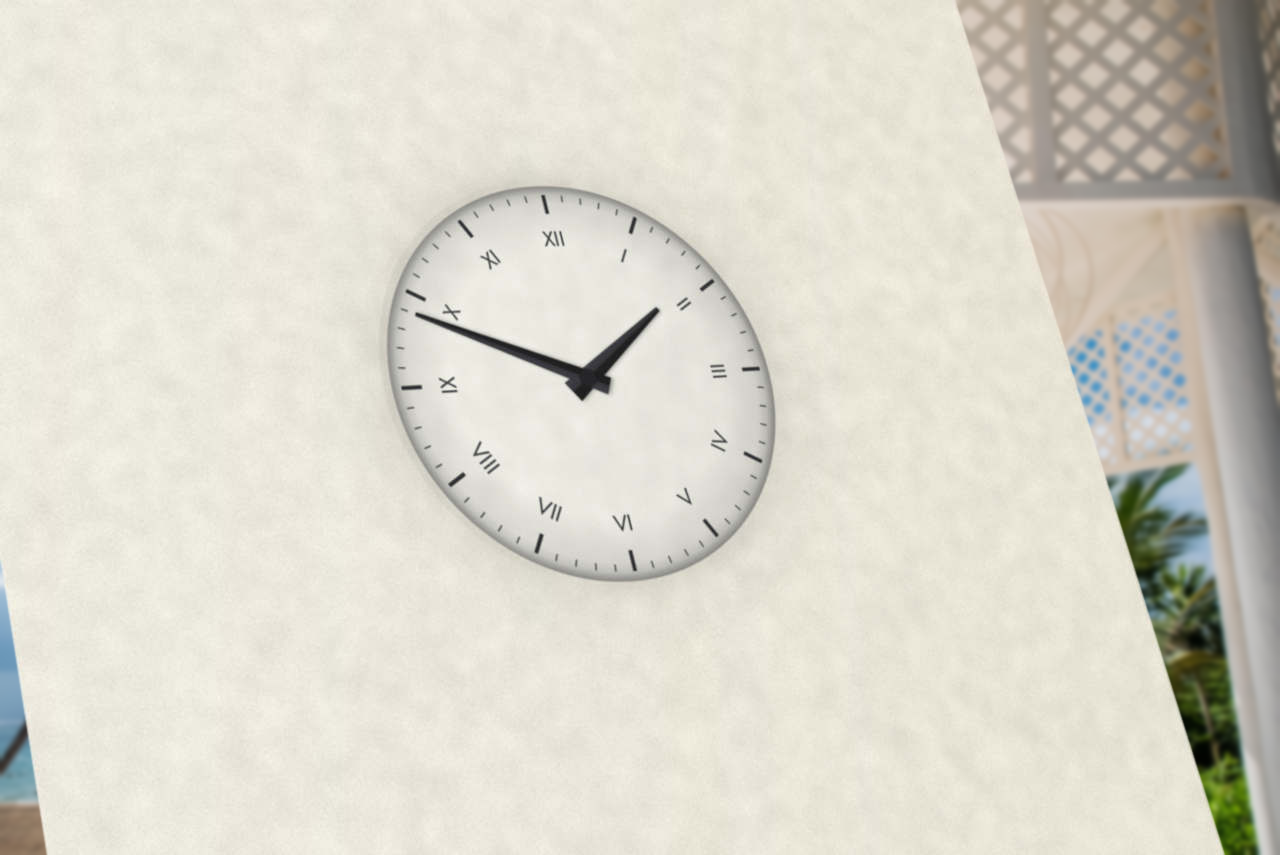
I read 1.49
